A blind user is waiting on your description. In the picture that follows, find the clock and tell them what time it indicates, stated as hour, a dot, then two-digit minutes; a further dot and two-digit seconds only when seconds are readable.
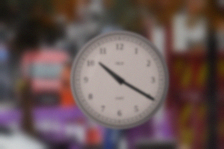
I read 10.20
